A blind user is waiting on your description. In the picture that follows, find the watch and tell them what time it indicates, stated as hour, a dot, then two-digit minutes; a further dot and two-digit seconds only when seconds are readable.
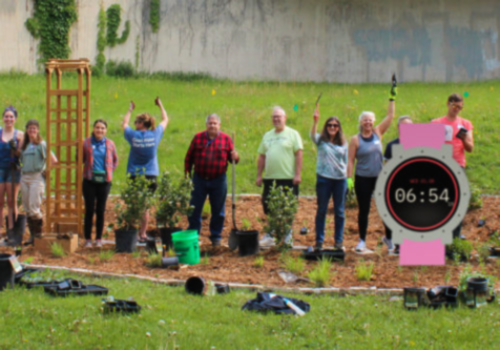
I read 6.54
